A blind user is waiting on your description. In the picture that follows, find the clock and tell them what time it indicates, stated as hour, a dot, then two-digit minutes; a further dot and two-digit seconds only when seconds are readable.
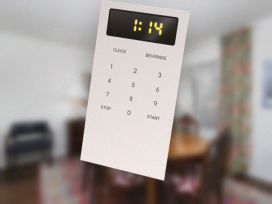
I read 1.14
